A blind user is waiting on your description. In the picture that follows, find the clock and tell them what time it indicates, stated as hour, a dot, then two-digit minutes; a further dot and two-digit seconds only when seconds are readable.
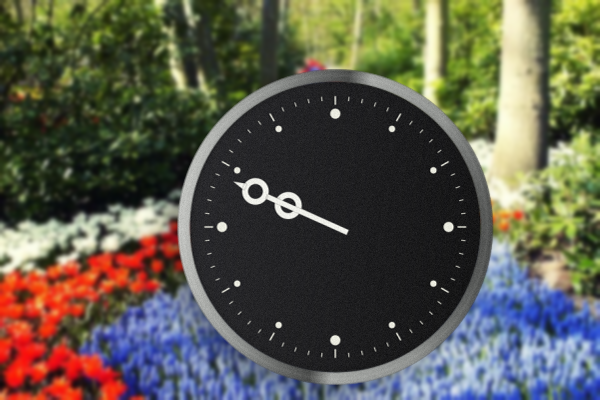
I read 9.49
